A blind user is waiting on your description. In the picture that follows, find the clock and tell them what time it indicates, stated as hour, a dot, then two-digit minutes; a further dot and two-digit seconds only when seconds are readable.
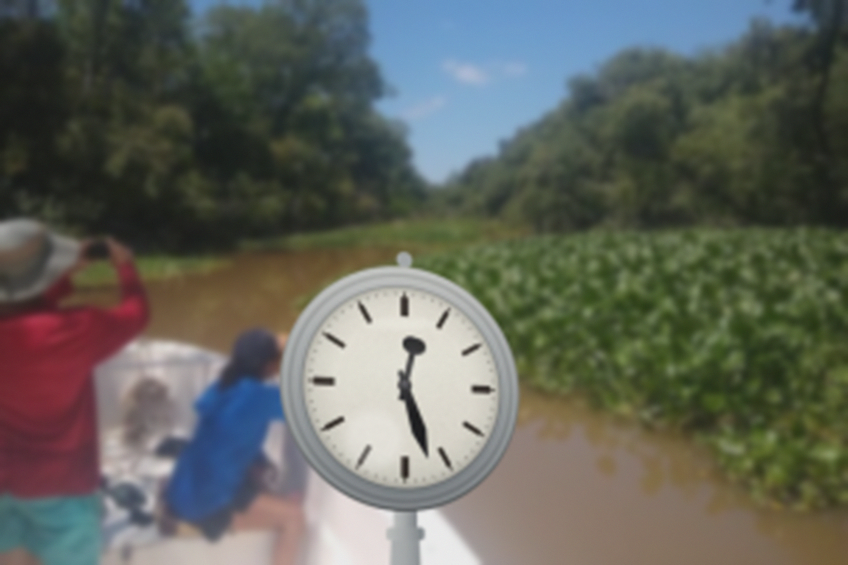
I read 12.27
